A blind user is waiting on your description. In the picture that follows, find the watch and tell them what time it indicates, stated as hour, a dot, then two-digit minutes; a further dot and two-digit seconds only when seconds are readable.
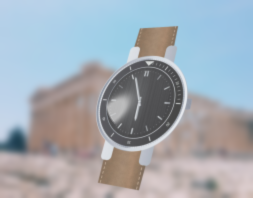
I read 5.56
